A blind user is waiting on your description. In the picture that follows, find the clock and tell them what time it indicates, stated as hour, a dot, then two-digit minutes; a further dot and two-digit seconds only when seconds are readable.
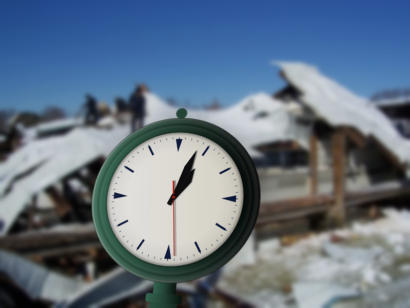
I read 1.03.29
